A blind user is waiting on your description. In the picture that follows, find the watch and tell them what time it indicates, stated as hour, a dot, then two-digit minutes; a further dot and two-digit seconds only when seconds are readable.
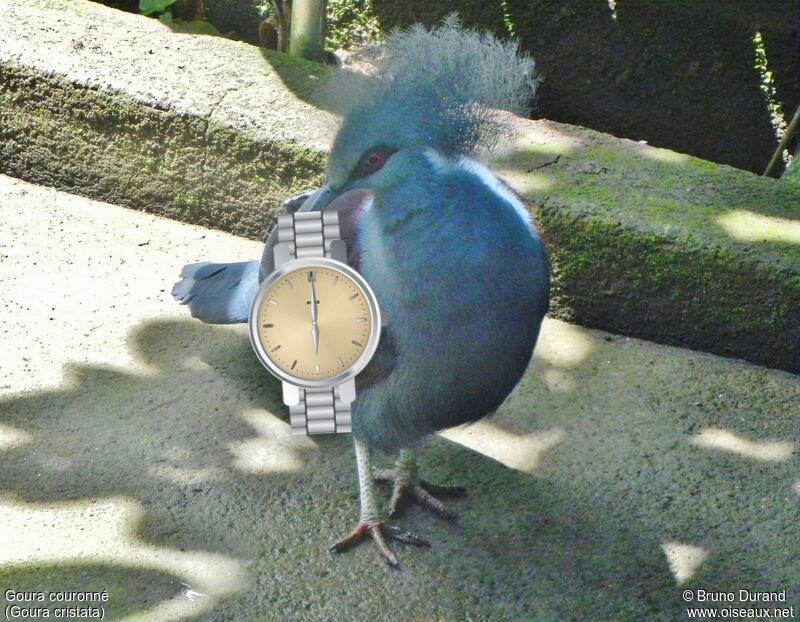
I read 6.00
